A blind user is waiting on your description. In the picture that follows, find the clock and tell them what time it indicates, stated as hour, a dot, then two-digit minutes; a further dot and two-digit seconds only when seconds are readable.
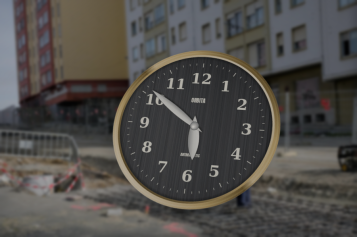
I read 5.51
